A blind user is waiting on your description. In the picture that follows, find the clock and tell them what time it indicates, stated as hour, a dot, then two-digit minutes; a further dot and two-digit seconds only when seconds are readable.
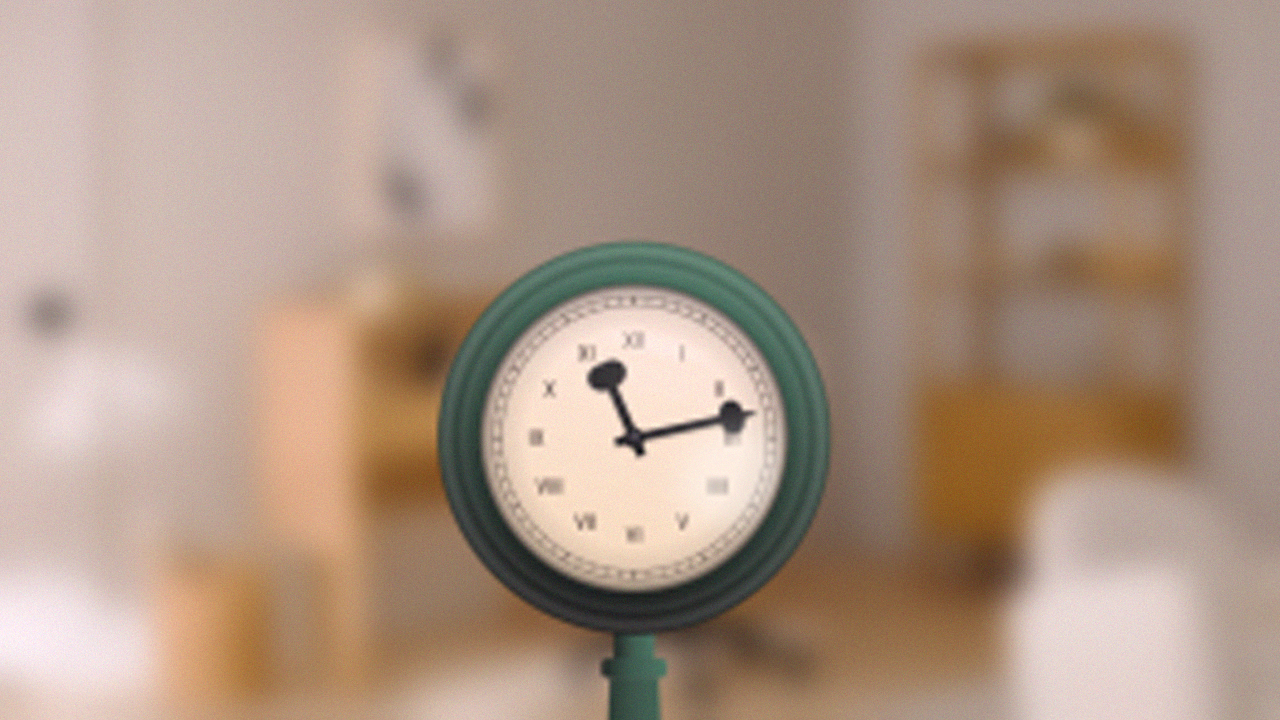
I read 11.13
